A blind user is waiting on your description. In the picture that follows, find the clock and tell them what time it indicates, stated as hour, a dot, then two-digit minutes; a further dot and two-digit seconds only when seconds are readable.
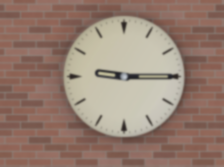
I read 9.15
